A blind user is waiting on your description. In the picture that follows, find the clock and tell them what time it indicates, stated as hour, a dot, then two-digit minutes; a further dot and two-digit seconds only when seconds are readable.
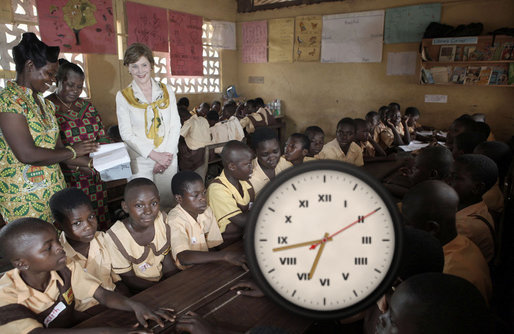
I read 6.43.10
